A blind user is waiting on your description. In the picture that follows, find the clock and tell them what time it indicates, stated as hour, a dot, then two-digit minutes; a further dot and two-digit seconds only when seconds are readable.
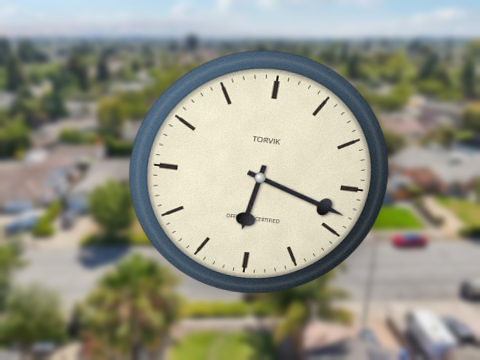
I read 6.18
